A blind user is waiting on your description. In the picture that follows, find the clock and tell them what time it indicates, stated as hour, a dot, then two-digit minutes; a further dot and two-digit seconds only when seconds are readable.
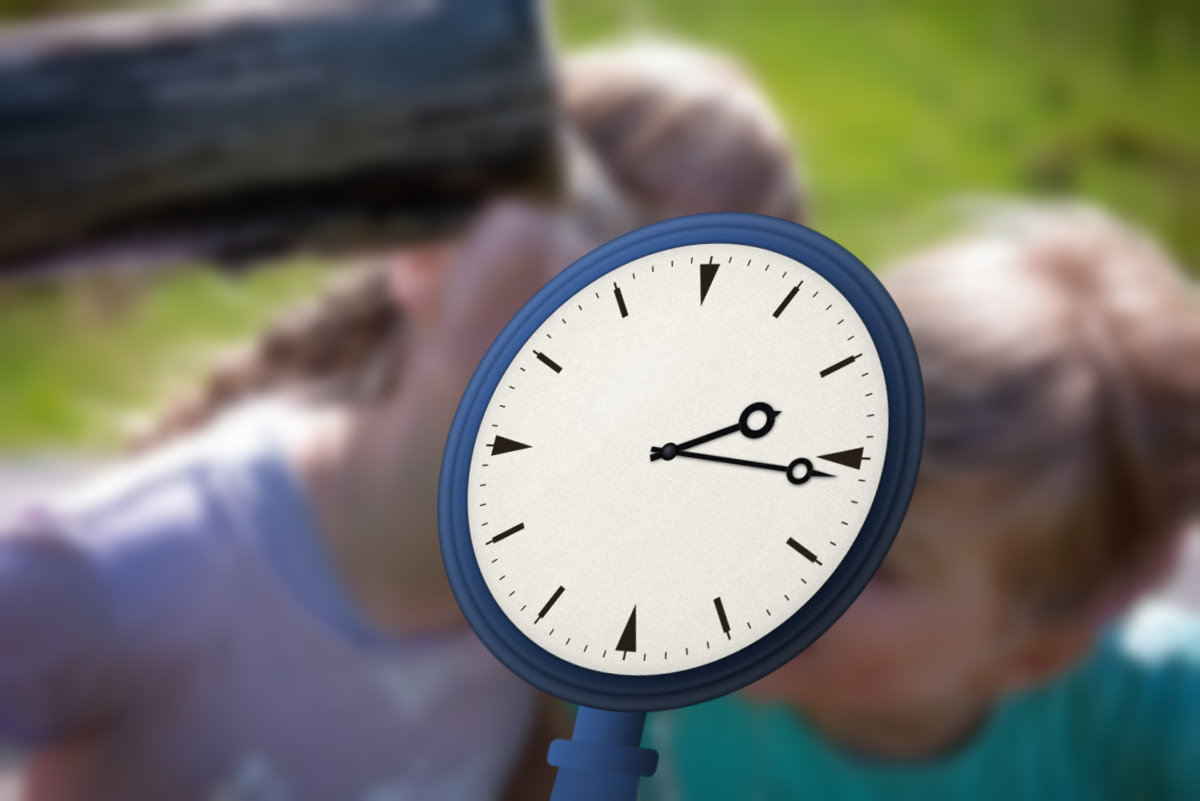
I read 2.16
